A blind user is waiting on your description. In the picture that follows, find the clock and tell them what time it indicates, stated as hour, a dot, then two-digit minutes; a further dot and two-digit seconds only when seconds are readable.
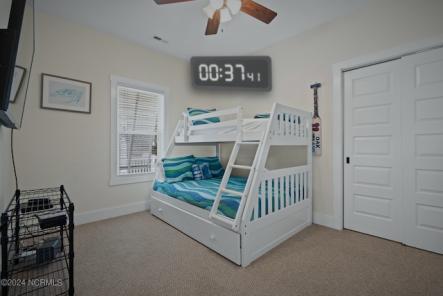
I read 0.37.41
